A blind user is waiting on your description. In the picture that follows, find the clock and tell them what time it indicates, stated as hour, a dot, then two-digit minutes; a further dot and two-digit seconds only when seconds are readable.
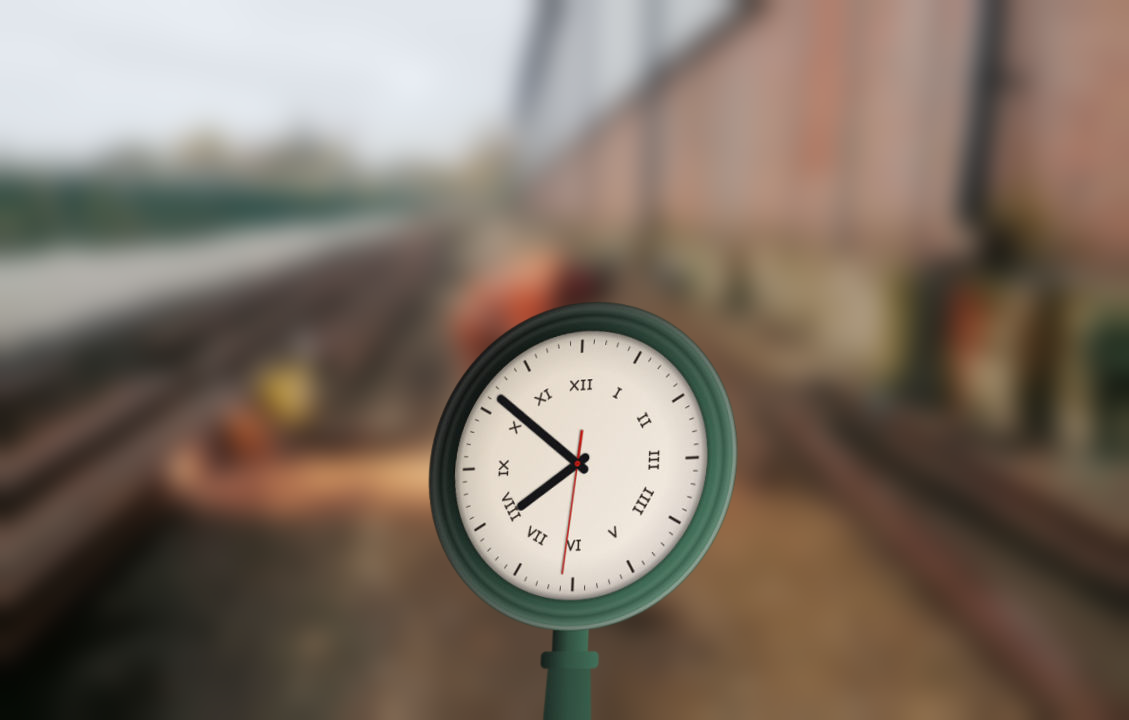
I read 7.51.31
